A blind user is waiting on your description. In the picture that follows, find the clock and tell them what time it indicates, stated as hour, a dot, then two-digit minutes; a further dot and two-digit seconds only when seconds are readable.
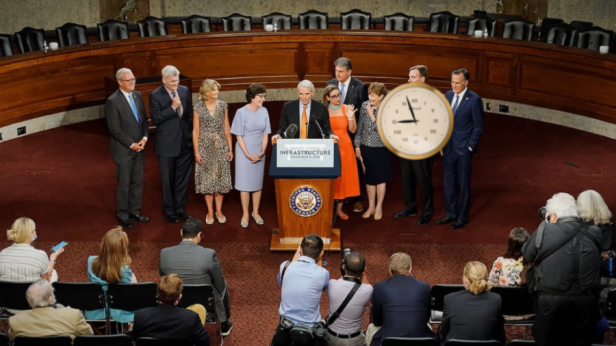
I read 8.57
